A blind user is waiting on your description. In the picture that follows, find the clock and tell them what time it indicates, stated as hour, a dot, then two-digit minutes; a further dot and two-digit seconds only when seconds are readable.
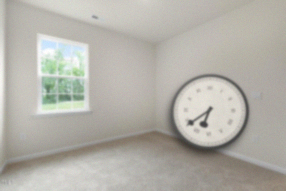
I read 6.39
